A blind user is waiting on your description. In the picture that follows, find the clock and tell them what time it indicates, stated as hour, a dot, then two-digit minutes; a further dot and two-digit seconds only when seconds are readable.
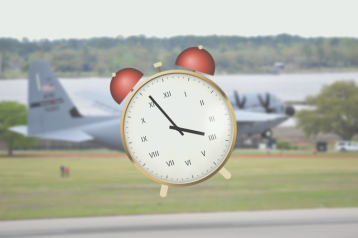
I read 3.56
